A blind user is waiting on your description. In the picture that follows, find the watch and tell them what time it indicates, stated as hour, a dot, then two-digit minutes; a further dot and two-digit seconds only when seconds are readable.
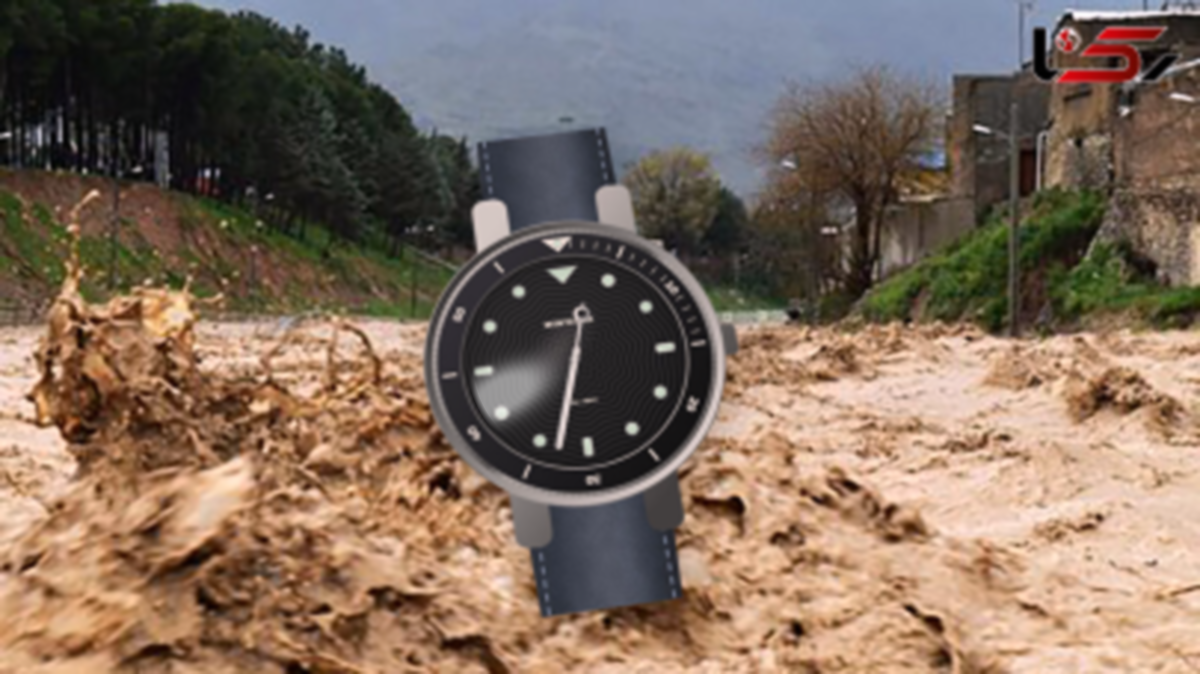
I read 12.33
